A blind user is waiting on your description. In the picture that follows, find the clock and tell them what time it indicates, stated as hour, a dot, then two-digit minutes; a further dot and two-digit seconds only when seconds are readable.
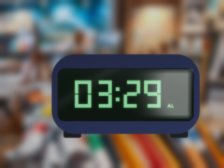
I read 3.29
